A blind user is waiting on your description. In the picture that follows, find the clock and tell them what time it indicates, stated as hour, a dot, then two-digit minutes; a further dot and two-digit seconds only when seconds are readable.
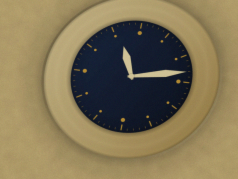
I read 11.13
